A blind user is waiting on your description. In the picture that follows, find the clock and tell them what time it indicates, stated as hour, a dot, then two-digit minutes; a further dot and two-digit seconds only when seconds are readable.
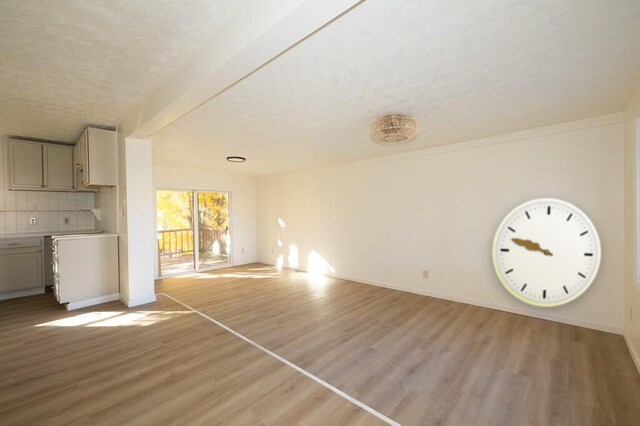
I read 9.48
